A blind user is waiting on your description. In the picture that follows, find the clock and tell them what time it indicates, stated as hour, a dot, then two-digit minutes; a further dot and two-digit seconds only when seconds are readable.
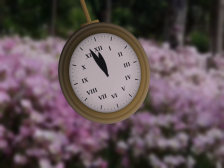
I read 11.57
